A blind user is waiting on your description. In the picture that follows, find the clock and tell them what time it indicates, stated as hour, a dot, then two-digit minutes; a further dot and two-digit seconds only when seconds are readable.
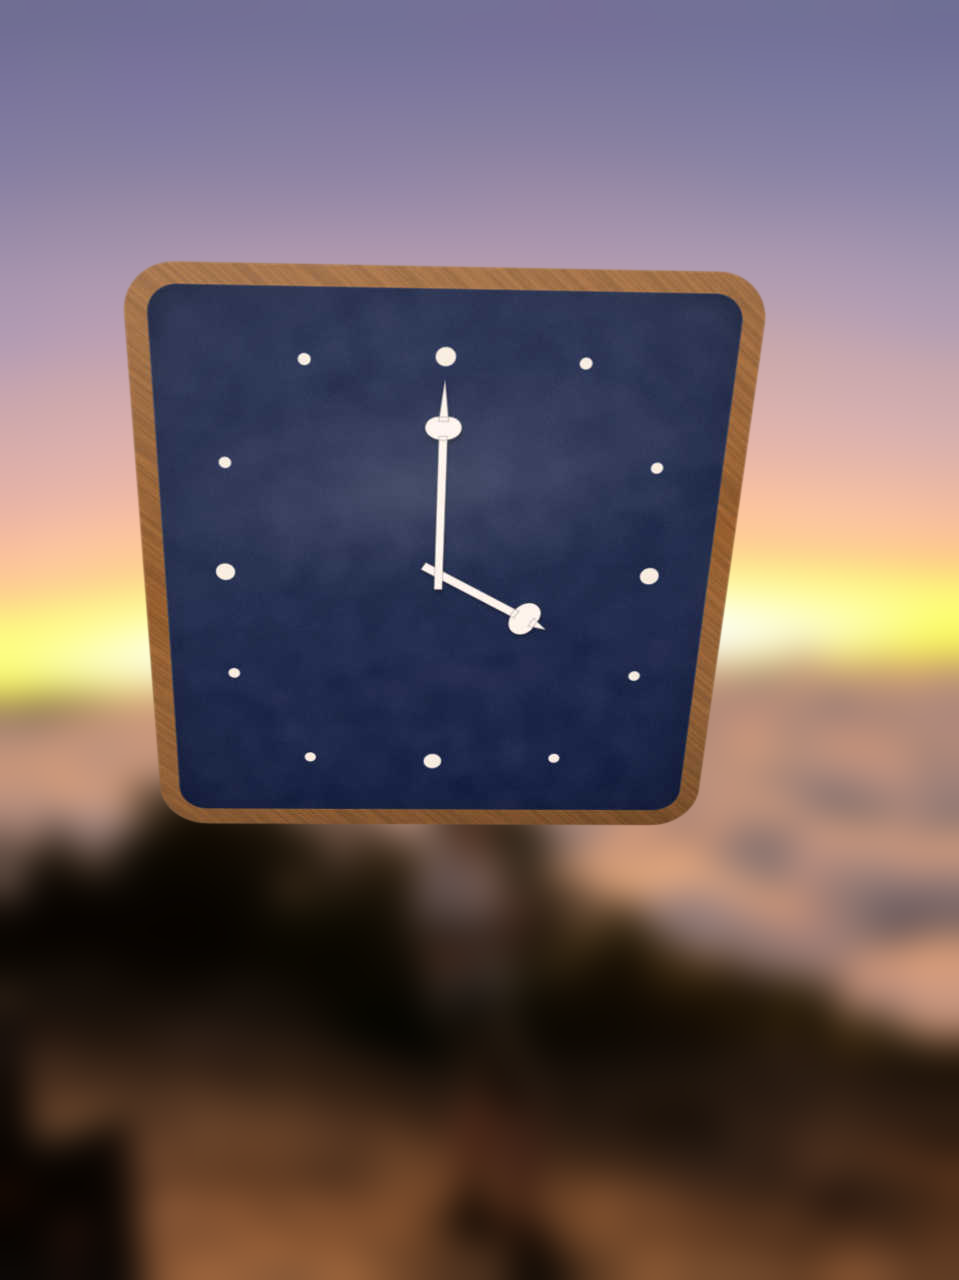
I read 4.00
